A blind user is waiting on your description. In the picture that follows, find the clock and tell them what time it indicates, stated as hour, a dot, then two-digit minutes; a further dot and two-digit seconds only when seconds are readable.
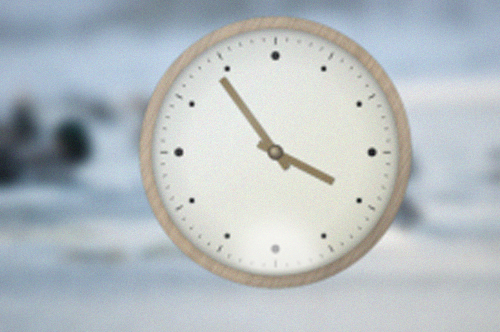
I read 3.54
